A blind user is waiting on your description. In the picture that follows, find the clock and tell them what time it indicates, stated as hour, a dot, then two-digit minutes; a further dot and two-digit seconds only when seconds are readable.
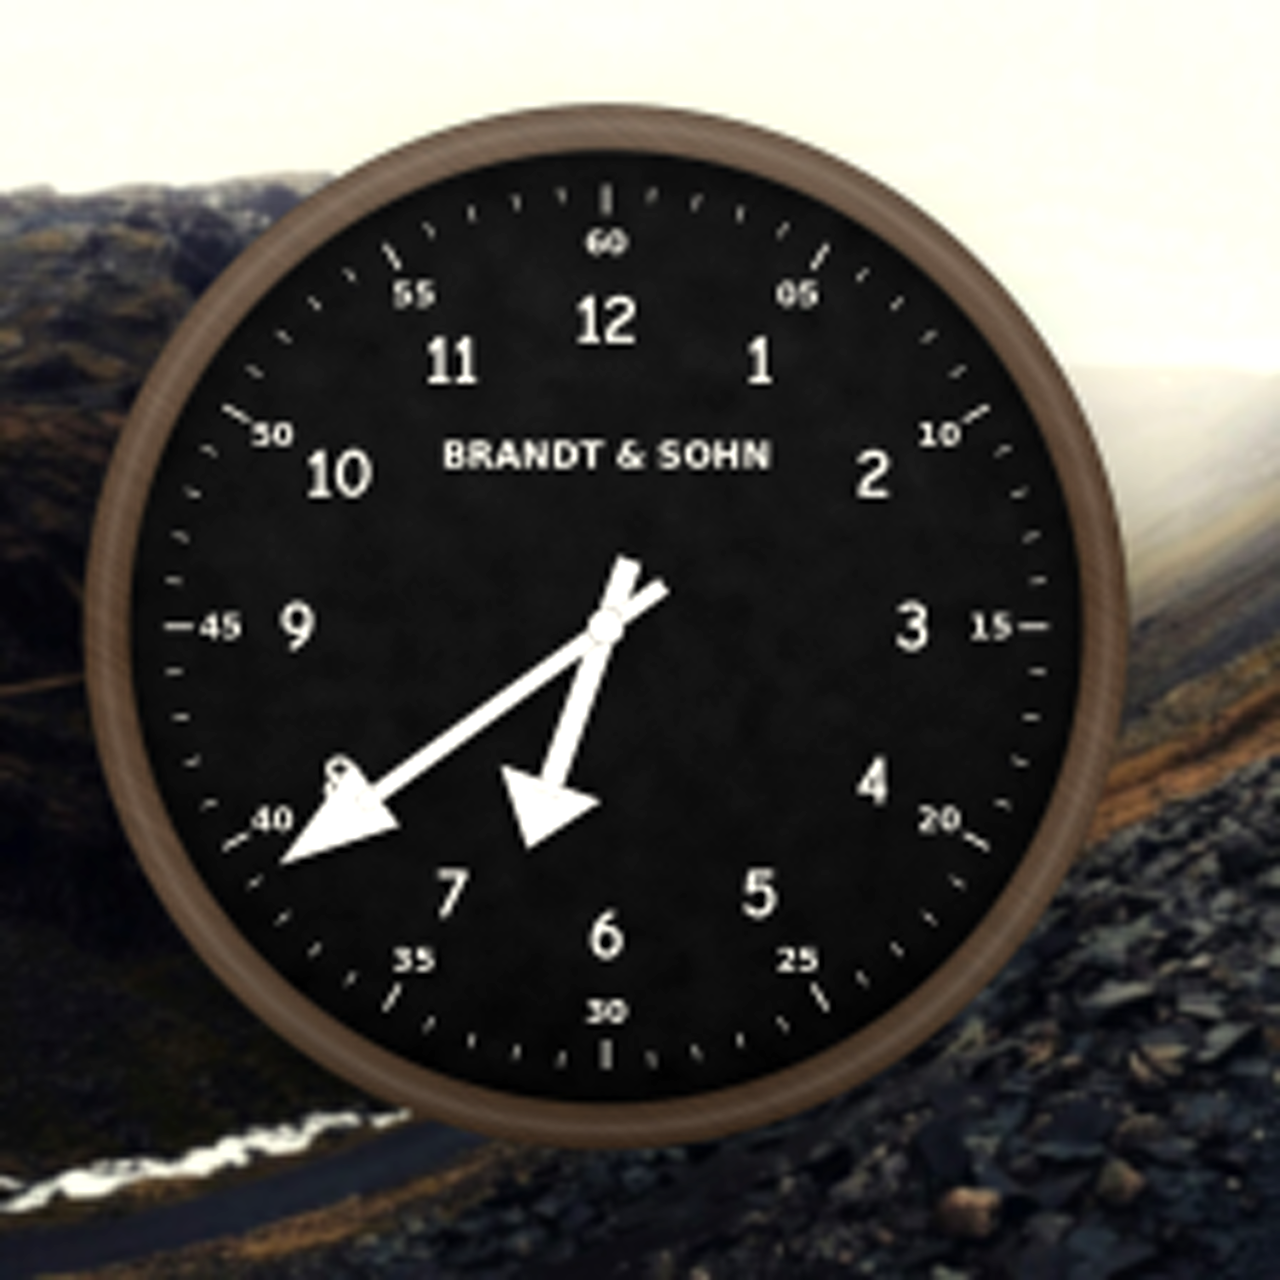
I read 6.39
